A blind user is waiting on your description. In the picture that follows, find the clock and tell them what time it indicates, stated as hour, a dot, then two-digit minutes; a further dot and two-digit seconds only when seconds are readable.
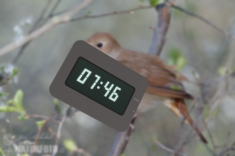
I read 7.46
